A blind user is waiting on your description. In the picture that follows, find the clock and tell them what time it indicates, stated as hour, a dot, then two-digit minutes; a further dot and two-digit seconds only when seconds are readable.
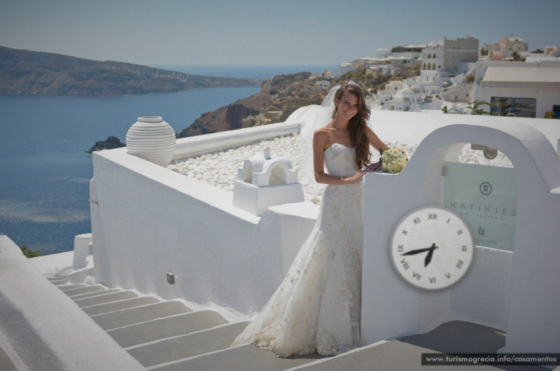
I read 6.43
